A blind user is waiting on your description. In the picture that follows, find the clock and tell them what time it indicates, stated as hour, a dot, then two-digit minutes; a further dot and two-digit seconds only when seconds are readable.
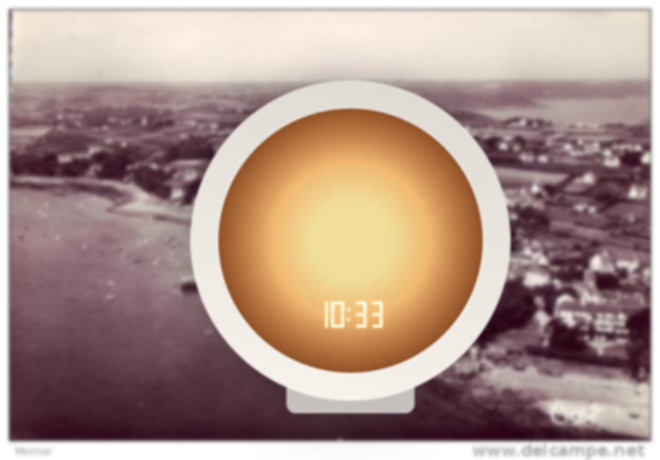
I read 10.33
